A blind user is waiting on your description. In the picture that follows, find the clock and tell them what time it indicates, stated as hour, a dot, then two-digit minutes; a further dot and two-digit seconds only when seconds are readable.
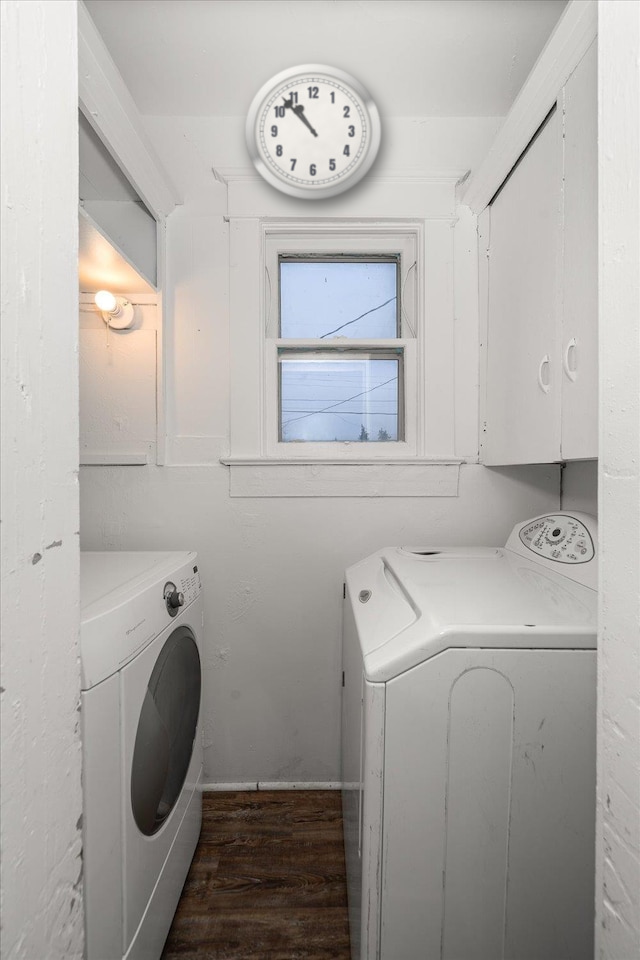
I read 10.53
